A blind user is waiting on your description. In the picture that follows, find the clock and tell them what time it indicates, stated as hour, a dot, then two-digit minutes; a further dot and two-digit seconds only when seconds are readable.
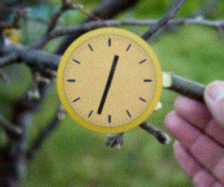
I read 12.33
